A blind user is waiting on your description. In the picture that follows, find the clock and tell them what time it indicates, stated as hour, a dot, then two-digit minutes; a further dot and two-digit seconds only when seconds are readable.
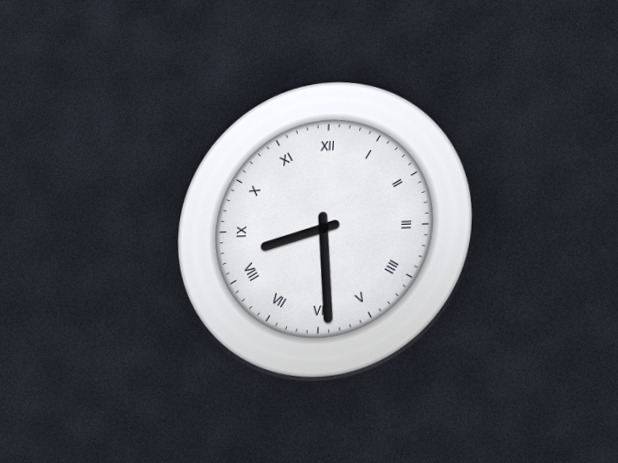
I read 8.29
